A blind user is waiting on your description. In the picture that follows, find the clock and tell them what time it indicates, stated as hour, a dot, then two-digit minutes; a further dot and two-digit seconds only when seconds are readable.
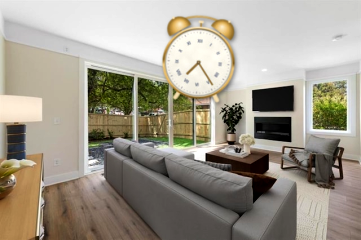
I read 7.24
